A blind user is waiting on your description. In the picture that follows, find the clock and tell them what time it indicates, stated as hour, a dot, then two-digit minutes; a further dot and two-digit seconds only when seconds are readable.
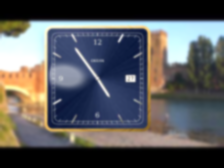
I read 4.54
